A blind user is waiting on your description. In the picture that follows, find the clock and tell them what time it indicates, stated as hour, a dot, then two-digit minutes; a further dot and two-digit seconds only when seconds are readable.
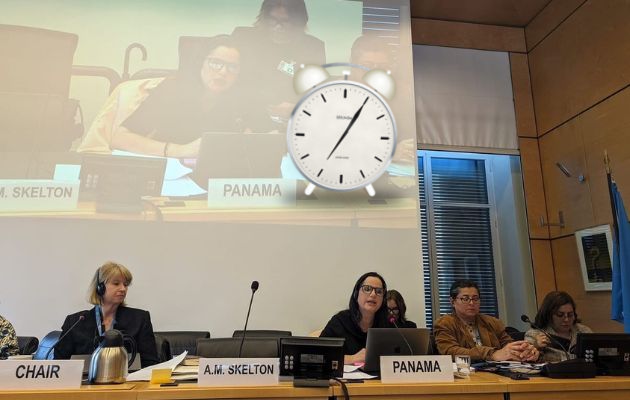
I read 7.05
